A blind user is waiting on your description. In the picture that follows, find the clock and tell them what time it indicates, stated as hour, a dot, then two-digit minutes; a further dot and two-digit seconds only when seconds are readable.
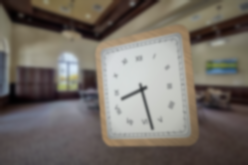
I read 8.28
